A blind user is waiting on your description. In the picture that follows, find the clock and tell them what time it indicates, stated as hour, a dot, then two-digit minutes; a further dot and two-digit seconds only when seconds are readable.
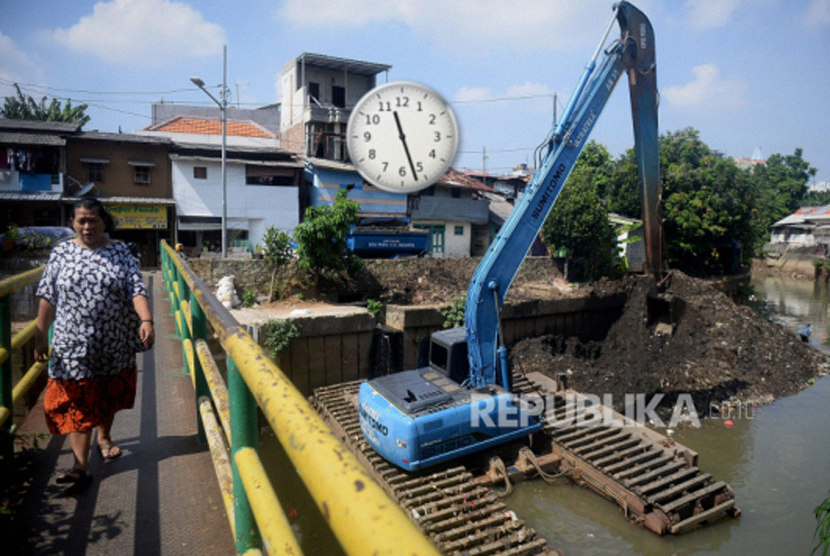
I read 11.27
